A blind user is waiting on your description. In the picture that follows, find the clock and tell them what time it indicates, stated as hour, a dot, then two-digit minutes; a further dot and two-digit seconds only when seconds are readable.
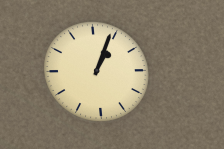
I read 1.04
